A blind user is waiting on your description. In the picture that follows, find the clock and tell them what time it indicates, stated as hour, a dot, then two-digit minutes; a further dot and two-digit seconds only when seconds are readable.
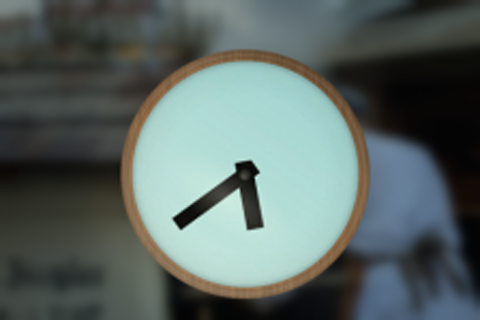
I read 5.39
